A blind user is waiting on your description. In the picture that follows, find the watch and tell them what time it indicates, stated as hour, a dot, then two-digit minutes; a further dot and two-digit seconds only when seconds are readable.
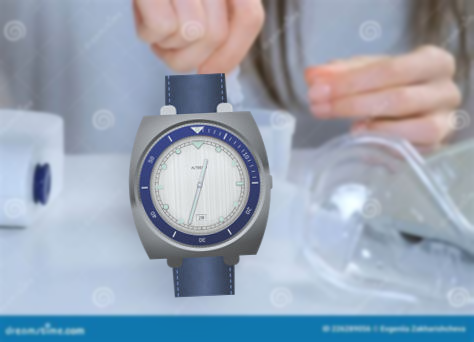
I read 12.33
